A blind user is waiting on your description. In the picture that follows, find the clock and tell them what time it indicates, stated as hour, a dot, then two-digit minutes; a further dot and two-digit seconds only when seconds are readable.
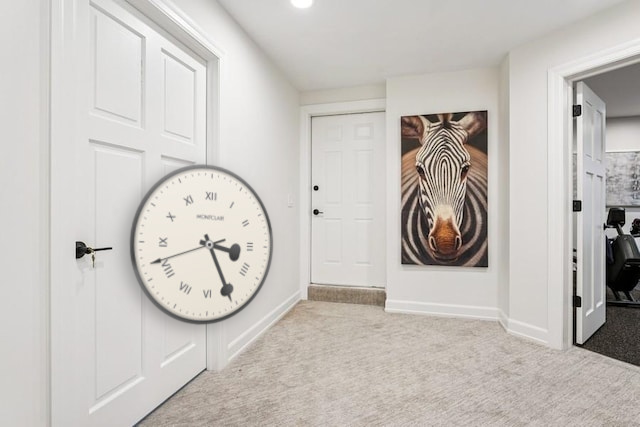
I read 3.25.42
